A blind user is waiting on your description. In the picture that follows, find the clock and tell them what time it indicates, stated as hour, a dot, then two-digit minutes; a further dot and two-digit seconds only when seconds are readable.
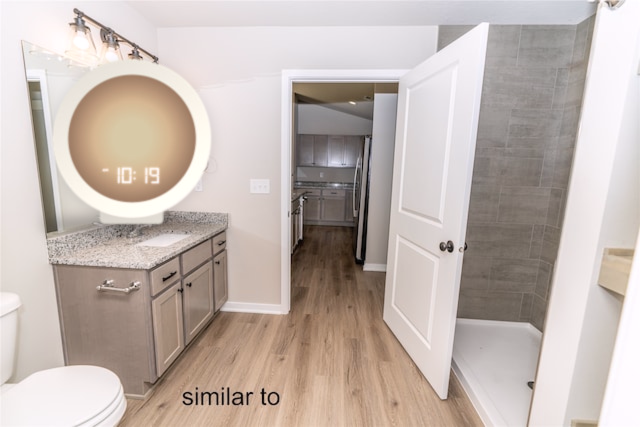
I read 10.19
